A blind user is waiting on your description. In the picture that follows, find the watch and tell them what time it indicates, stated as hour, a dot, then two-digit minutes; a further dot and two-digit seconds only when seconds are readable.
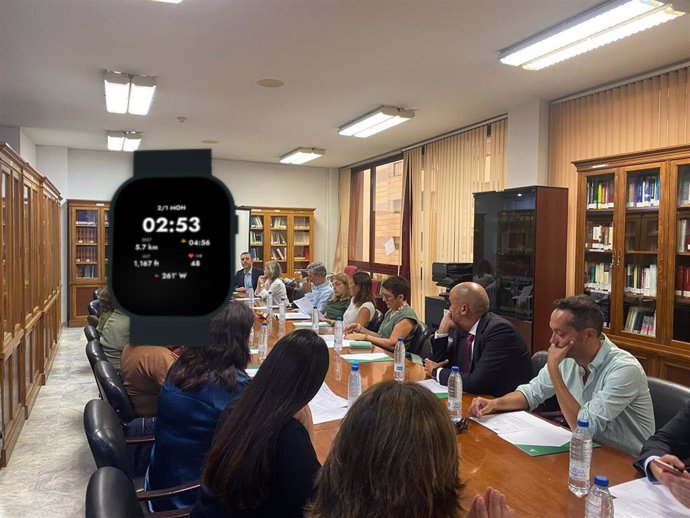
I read 2.53
